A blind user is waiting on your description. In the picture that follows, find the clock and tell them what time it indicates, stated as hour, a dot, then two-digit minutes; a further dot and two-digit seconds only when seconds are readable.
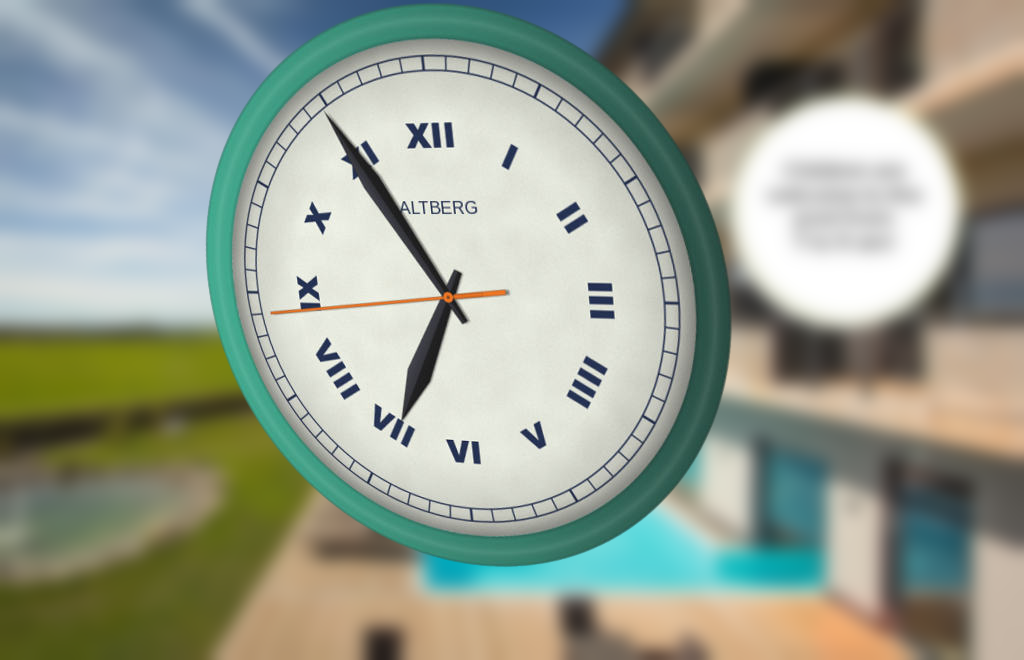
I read 6.54.44
